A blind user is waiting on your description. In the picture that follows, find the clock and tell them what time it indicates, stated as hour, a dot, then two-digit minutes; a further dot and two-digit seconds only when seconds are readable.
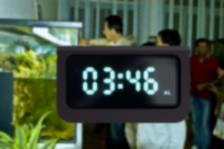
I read 3.46
